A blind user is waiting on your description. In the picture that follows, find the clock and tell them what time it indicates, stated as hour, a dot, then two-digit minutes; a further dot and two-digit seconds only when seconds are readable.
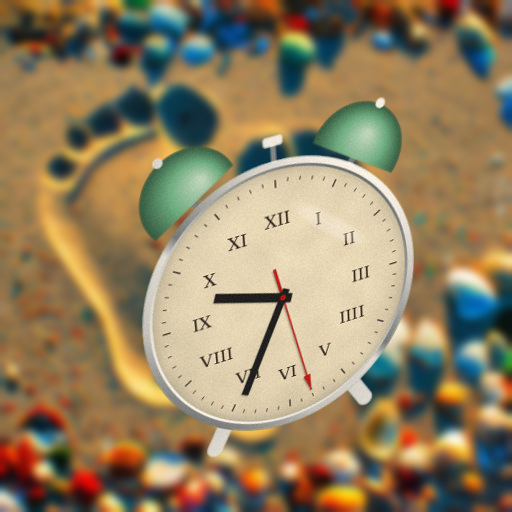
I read 9.34.28
